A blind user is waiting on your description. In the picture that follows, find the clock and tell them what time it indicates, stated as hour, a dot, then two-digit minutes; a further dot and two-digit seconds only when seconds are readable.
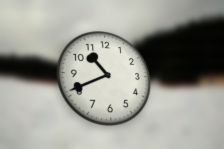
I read 10.41
